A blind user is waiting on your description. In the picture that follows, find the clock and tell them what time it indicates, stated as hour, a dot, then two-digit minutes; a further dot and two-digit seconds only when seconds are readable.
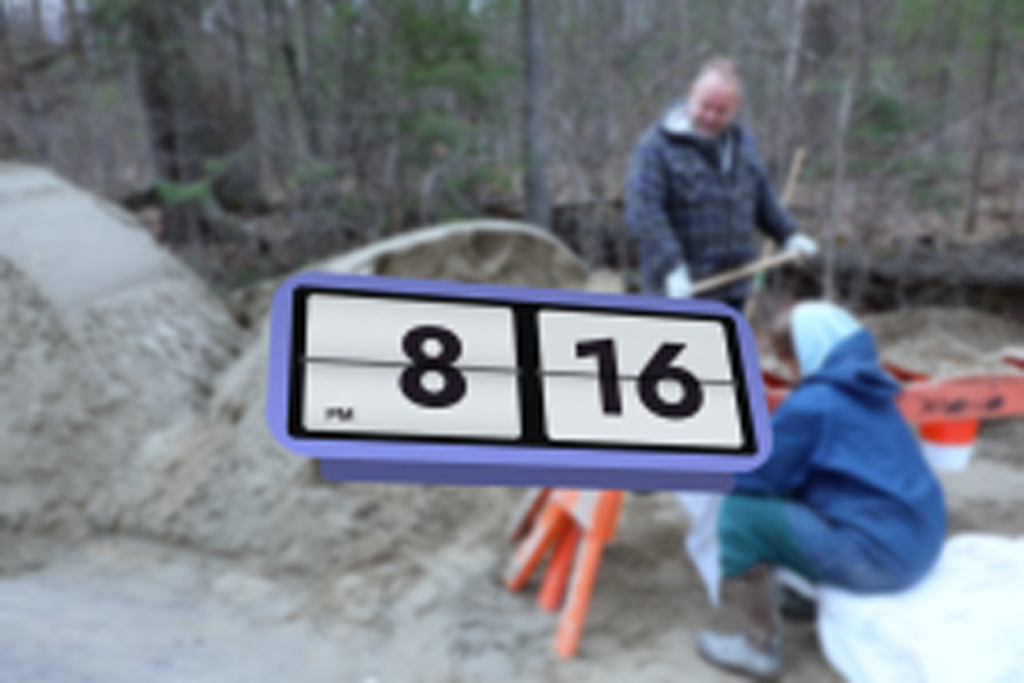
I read 8.16
